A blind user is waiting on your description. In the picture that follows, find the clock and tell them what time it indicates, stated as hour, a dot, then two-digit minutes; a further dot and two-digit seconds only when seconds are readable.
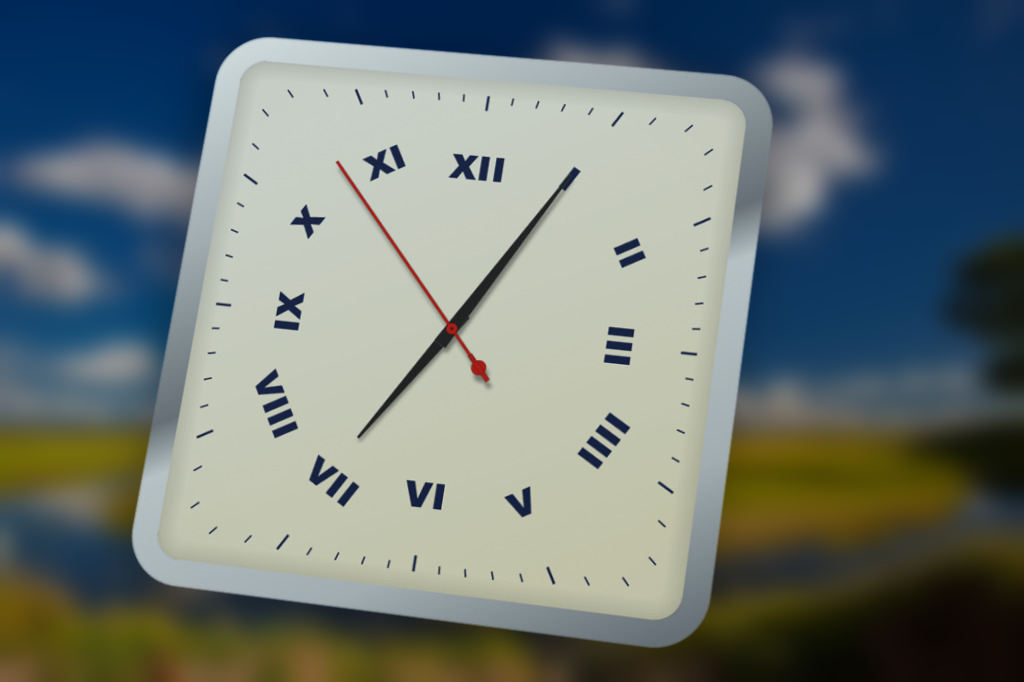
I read 7.04.53
